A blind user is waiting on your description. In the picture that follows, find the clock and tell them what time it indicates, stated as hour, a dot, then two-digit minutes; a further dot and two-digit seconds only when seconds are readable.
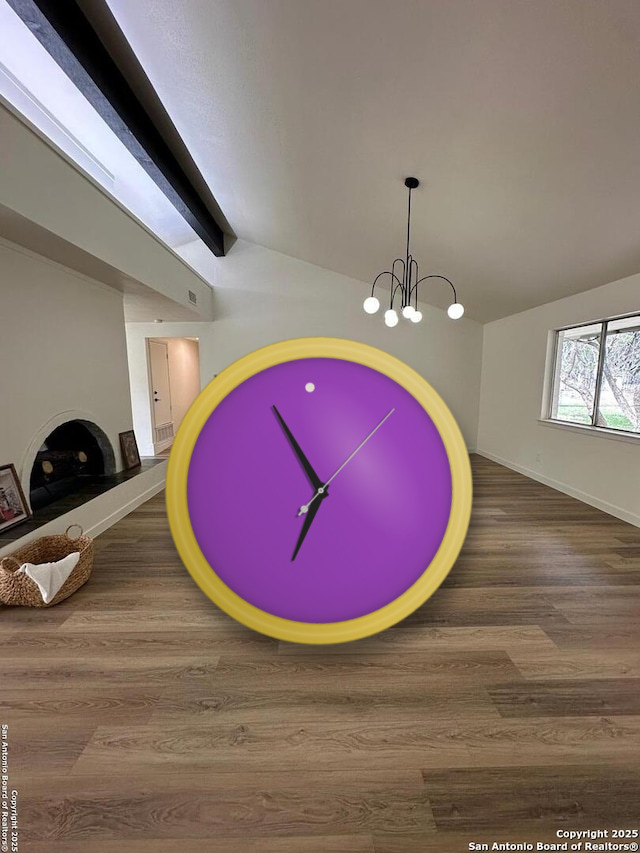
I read 6.56.08
